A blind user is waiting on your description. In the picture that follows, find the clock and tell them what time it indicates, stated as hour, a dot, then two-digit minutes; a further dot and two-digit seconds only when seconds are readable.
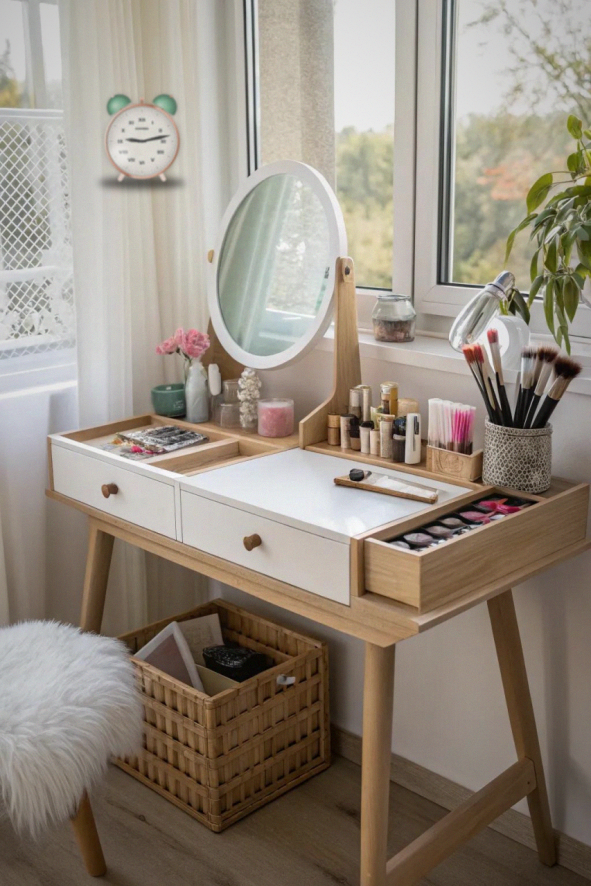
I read 9.13
